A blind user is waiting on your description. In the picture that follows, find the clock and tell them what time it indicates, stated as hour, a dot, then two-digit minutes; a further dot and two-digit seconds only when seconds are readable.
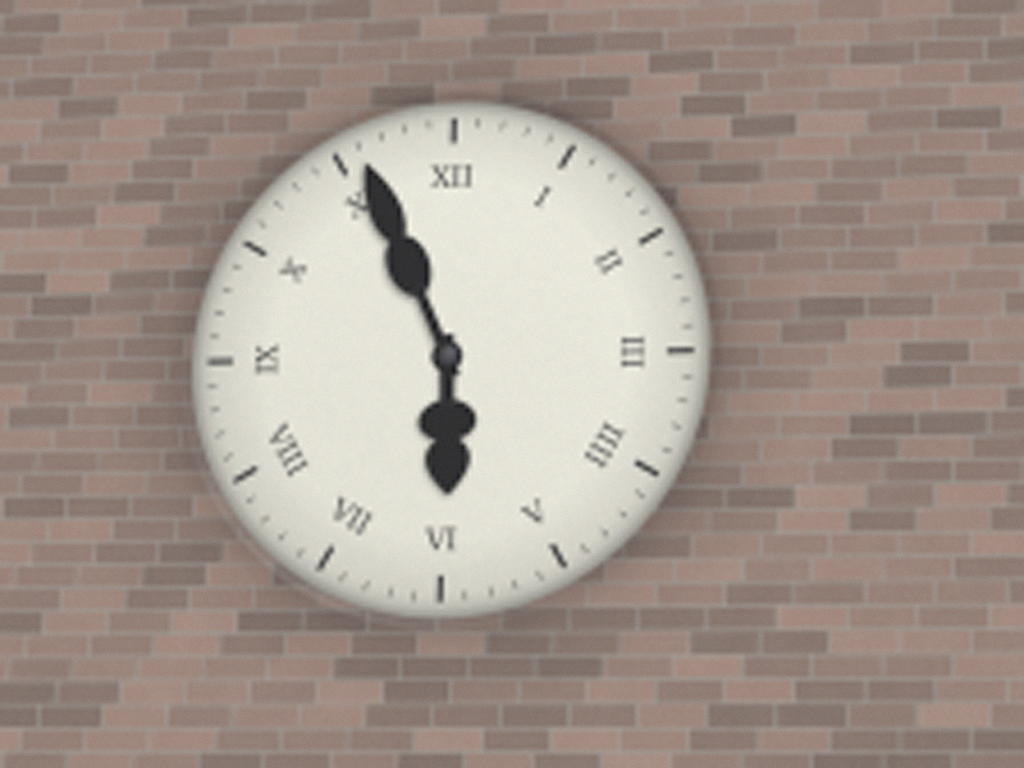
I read 5.56
